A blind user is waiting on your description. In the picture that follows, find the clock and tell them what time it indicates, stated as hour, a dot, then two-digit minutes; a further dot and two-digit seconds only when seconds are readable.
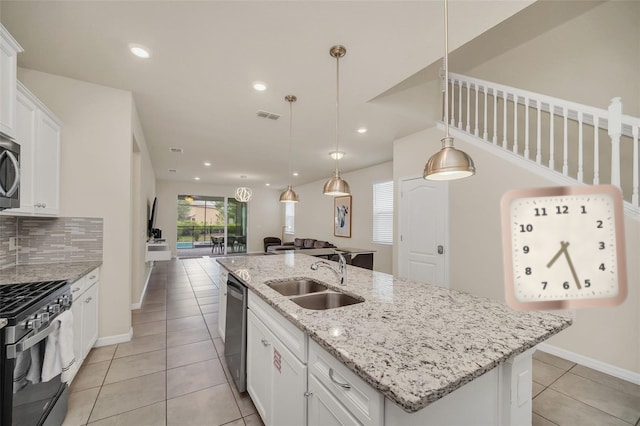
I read 7.27
